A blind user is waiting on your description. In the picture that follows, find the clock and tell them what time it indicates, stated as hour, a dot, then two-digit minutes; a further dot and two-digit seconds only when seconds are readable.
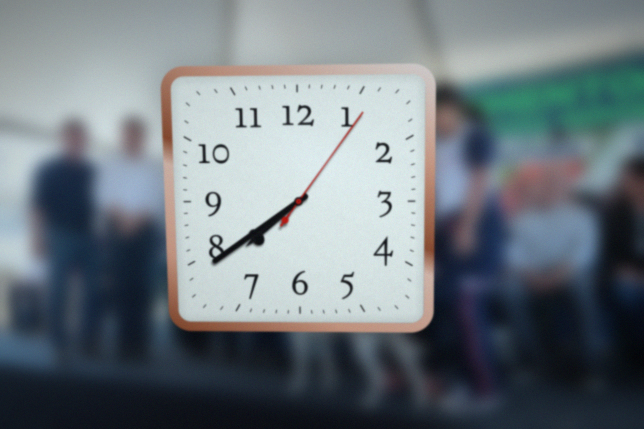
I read 7.39.06
